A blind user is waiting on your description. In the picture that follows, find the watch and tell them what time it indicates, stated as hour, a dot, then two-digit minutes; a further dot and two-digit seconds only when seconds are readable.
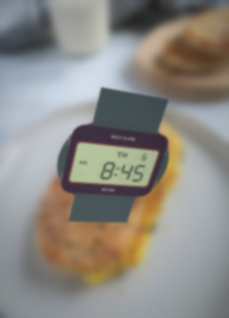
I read 8.45
